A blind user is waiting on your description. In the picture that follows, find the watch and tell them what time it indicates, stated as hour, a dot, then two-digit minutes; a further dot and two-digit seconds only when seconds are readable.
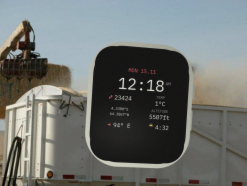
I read 12.18
